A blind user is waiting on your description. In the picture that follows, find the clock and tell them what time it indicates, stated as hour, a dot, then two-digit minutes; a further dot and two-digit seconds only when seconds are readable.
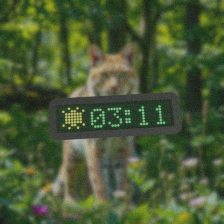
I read 3.11
